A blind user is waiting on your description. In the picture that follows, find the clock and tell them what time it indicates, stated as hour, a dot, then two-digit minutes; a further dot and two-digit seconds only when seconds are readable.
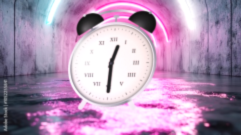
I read 12.30
